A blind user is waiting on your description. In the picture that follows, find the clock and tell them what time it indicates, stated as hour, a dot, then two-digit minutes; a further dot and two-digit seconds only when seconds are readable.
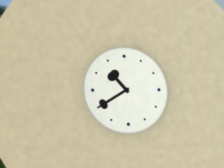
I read 10.40
